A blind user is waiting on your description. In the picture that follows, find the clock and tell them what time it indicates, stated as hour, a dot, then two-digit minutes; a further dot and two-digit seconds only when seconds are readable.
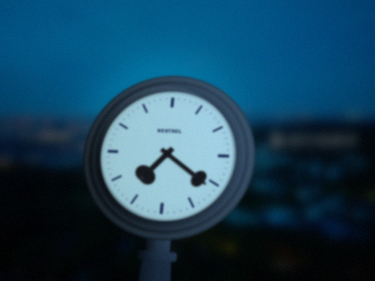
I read 7.21
